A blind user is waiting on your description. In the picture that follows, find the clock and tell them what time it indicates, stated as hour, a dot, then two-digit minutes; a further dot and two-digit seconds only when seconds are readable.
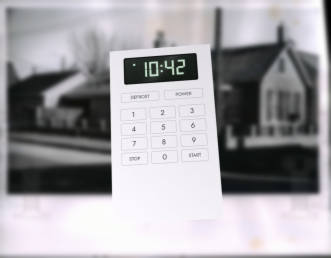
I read 10.42
